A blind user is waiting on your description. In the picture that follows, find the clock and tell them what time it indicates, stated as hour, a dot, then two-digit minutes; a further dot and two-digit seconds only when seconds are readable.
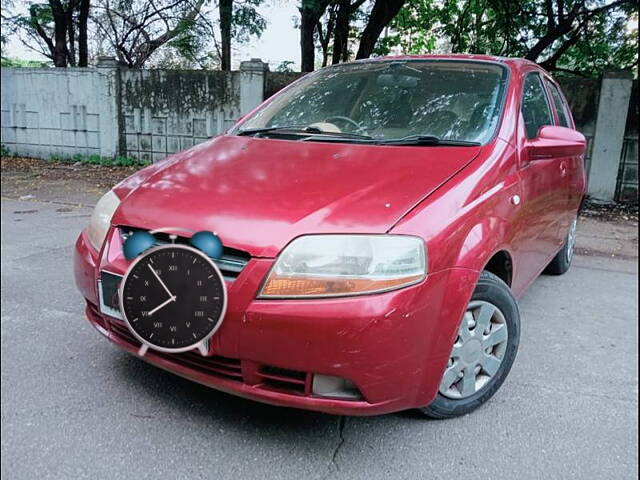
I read 7.54
